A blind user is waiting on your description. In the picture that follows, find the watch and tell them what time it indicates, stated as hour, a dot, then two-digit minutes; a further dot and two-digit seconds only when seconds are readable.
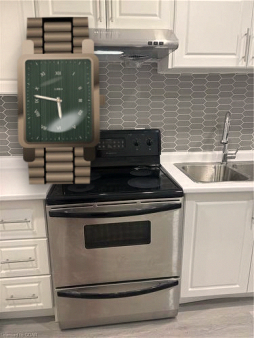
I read 5.47
